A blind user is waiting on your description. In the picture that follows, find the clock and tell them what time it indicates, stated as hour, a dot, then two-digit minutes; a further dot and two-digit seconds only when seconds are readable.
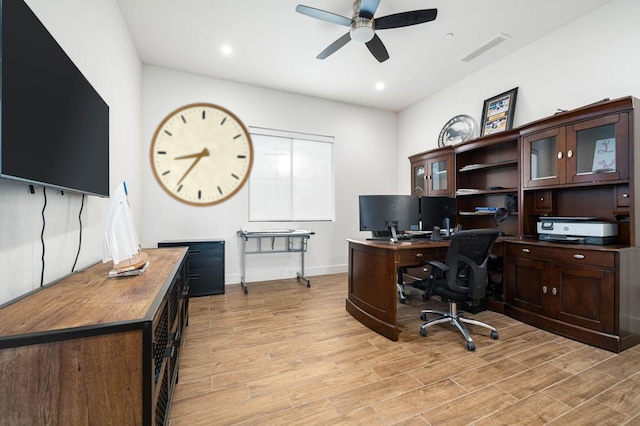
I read 8.36
